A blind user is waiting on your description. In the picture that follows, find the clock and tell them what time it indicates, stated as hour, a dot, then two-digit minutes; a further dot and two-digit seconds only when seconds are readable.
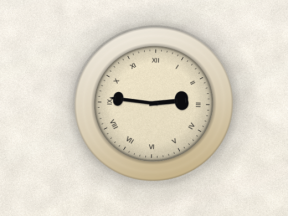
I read 2.46
